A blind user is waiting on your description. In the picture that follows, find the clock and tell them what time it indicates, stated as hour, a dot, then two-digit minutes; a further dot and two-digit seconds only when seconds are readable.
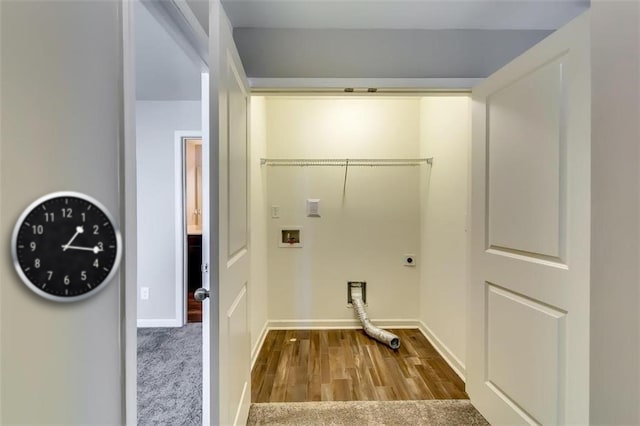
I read 1.16
